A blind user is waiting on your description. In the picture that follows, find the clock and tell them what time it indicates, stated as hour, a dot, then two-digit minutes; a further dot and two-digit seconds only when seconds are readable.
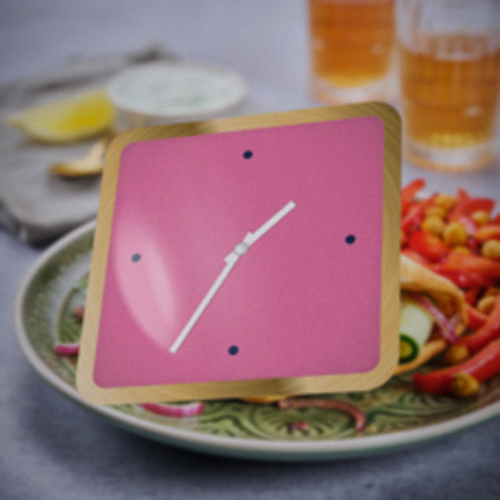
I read 1.35
